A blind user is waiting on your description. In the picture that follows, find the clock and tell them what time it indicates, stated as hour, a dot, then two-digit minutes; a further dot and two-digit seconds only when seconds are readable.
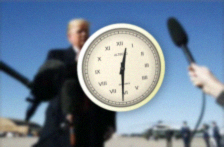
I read 12.31
